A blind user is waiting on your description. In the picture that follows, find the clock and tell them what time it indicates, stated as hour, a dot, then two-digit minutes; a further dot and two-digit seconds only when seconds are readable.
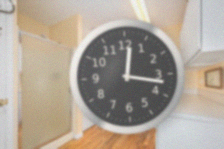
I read 12.17
